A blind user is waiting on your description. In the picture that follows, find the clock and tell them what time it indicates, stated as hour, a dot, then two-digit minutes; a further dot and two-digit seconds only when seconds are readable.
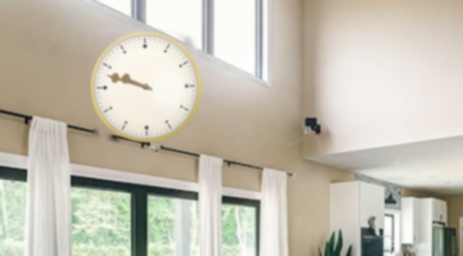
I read 9.48
